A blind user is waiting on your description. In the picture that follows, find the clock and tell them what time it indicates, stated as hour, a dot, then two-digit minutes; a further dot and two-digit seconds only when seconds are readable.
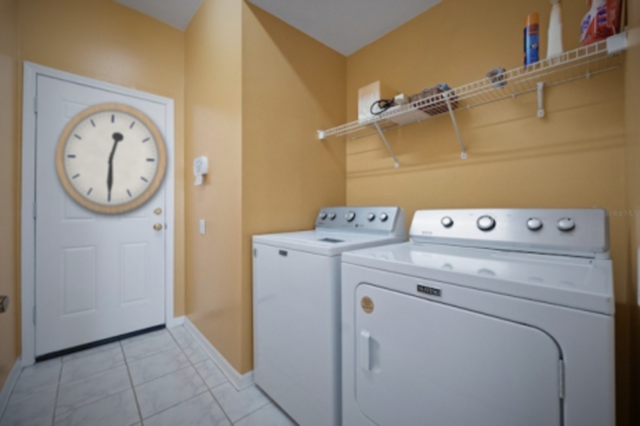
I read 12.30
